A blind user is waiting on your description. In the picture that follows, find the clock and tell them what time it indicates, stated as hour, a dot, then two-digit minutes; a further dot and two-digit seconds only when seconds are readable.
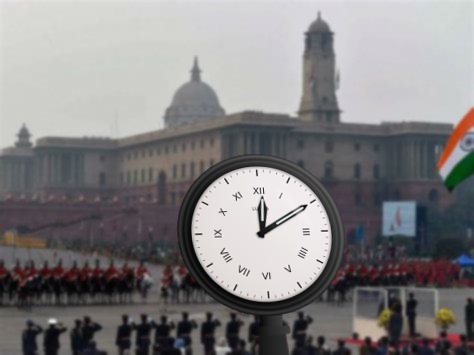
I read 12.10
